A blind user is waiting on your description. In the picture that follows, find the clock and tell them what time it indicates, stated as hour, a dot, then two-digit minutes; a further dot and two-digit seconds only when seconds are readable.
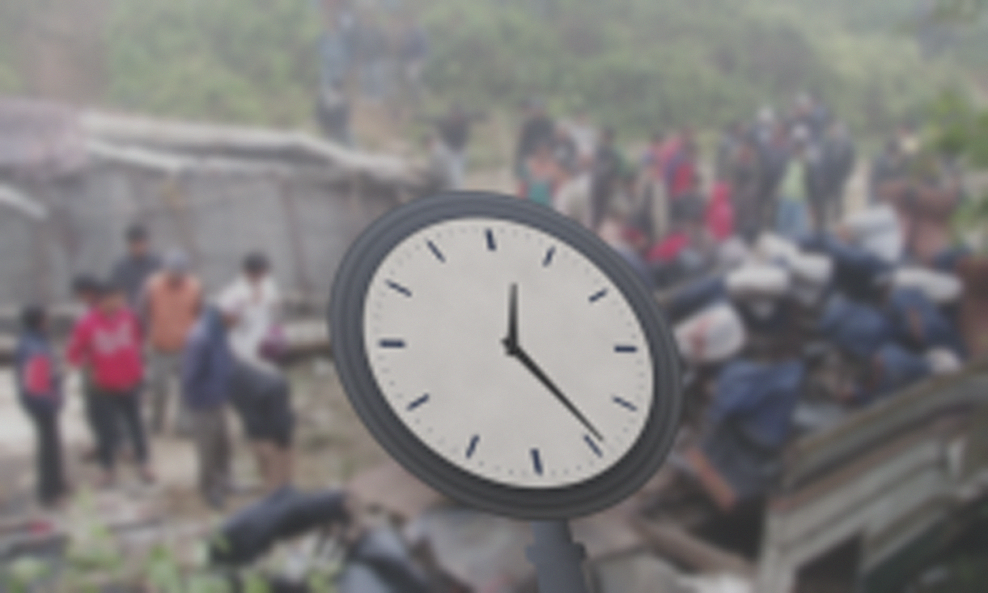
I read 12.24
